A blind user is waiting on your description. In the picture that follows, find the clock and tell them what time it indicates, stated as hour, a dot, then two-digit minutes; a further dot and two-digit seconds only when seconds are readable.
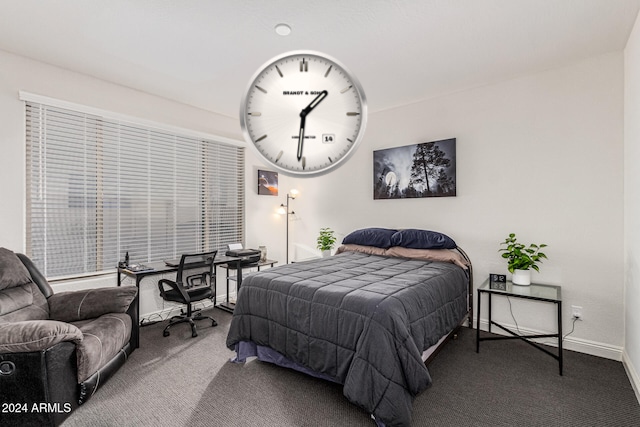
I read 1.31
